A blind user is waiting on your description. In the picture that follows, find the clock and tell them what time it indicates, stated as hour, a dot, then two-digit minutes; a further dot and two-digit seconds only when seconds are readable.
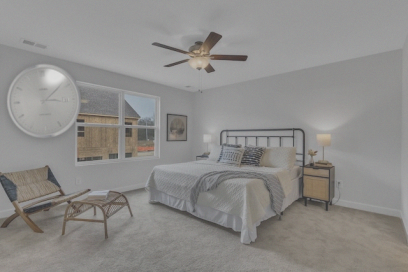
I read 3.08
